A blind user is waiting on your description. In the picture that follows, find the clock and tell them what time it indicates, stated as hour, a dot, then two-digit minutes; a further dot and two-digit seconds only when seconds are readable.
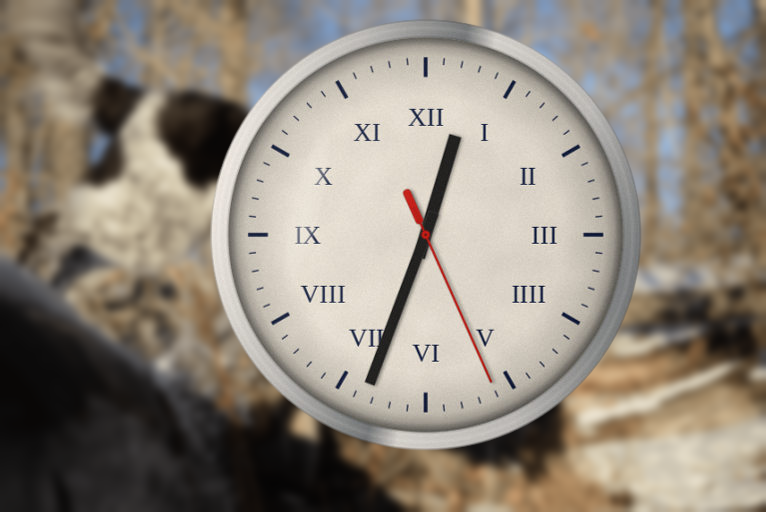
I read 12.33.26
